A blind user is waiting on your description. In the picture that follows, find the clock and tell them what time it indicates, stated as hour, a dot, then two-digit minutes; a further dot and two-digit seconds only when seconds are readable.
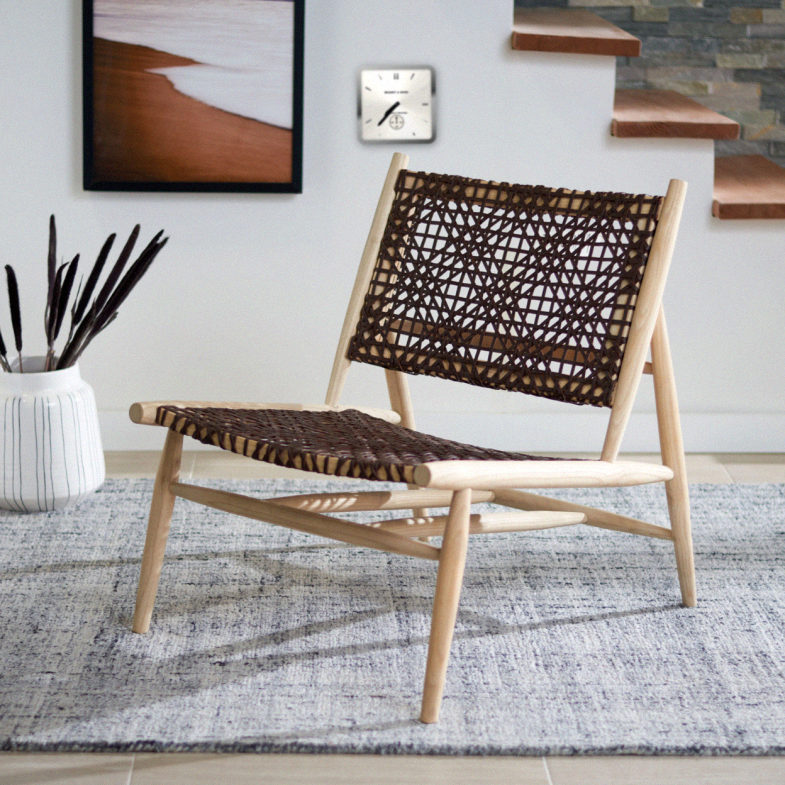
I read 7.37
